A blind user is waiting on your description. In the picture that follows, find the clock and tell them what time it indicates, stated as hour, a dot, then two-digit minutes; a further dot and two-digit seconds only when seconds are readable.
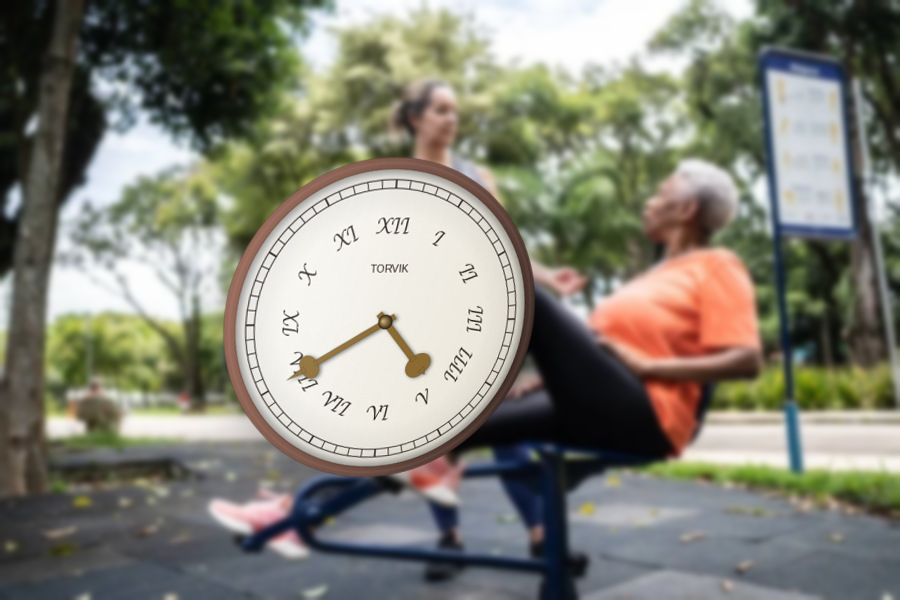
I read 4.40
